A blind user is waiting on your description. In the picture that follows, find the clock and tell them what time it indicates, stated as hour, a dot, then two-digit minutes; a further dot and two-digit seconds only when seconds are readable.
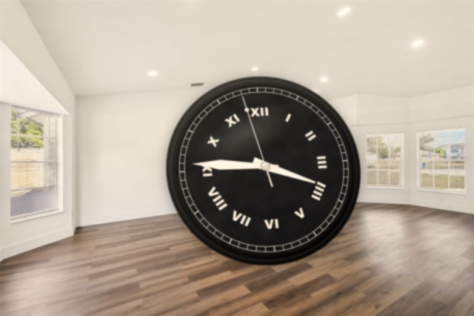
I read 3.45.58
